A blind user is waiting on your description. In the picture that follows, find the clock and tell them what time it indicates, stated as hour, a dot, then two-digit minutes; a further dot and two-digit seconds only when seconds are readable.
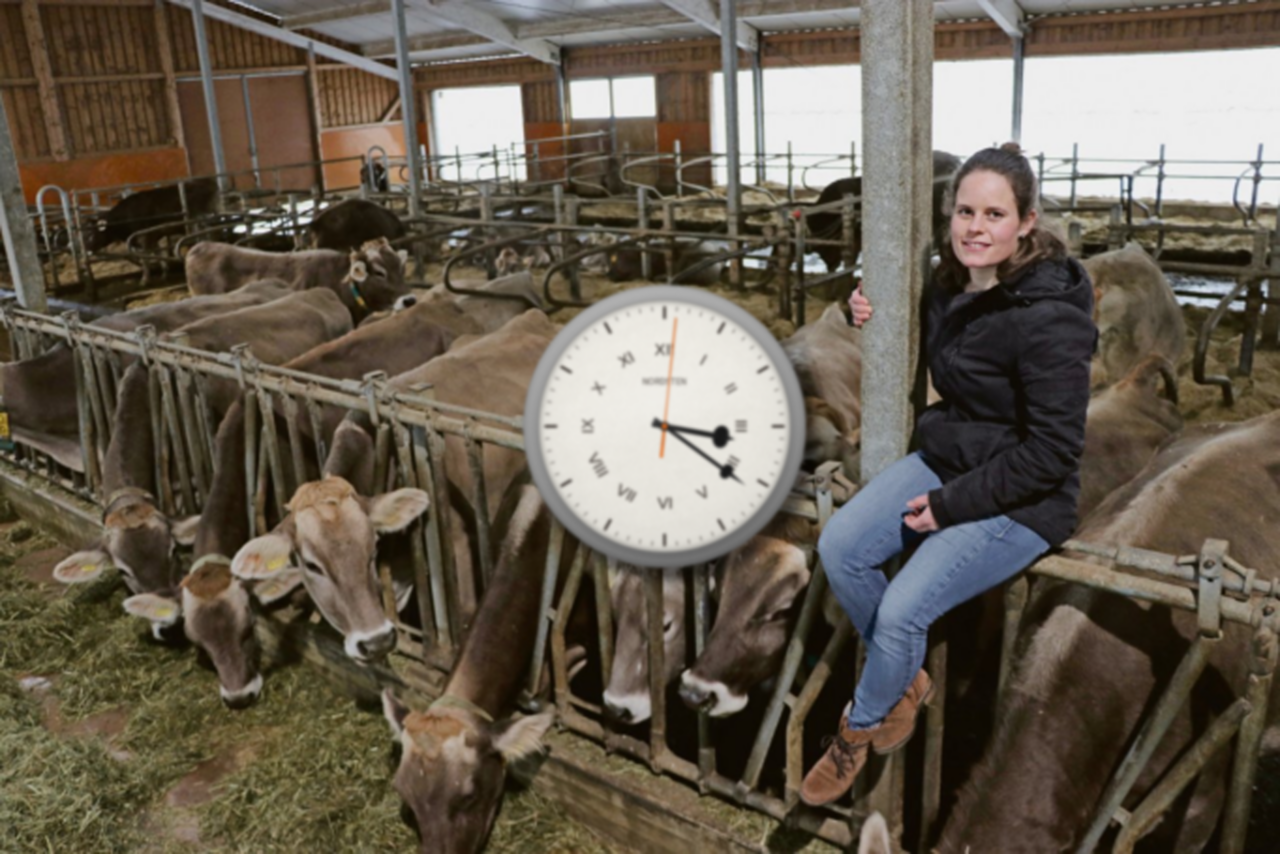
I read 3.21.01
